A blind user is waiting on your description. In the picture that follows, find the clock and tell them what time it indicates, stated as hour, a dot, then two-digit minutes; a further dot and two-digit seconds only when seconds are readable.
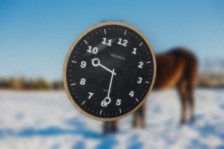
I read 9.29
